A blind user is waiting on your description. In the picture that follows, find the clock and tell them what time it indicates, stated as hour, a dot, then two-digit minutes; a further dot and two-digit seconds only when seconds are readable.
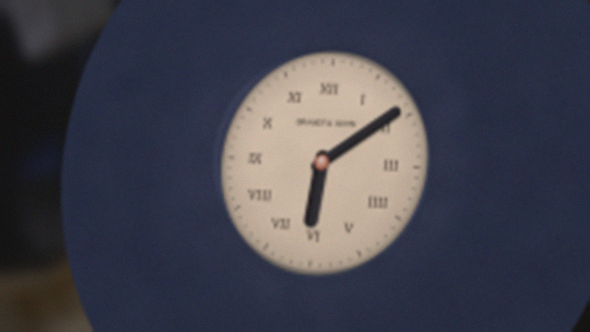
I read 6.09
